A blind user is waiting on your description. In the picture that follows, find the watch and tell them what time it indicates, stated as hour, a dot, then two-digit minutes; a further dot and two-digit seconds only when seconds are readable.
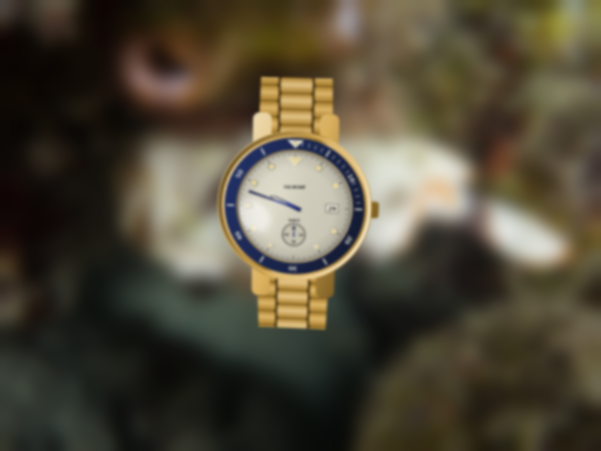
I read 9.48
